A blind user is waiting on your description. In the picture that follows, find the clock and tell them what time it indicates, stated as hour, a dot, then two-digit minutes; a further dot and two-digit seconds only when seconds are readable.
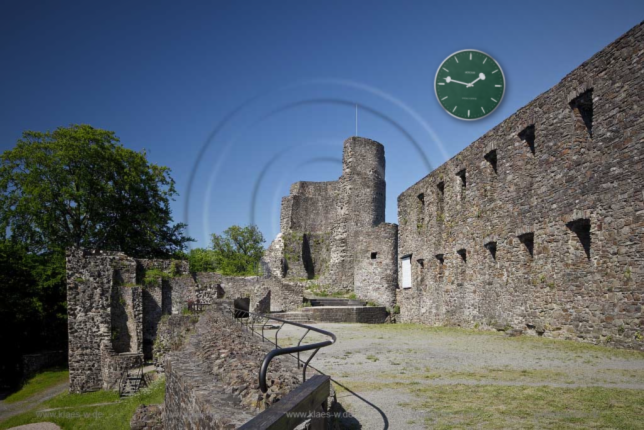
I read 1.47
